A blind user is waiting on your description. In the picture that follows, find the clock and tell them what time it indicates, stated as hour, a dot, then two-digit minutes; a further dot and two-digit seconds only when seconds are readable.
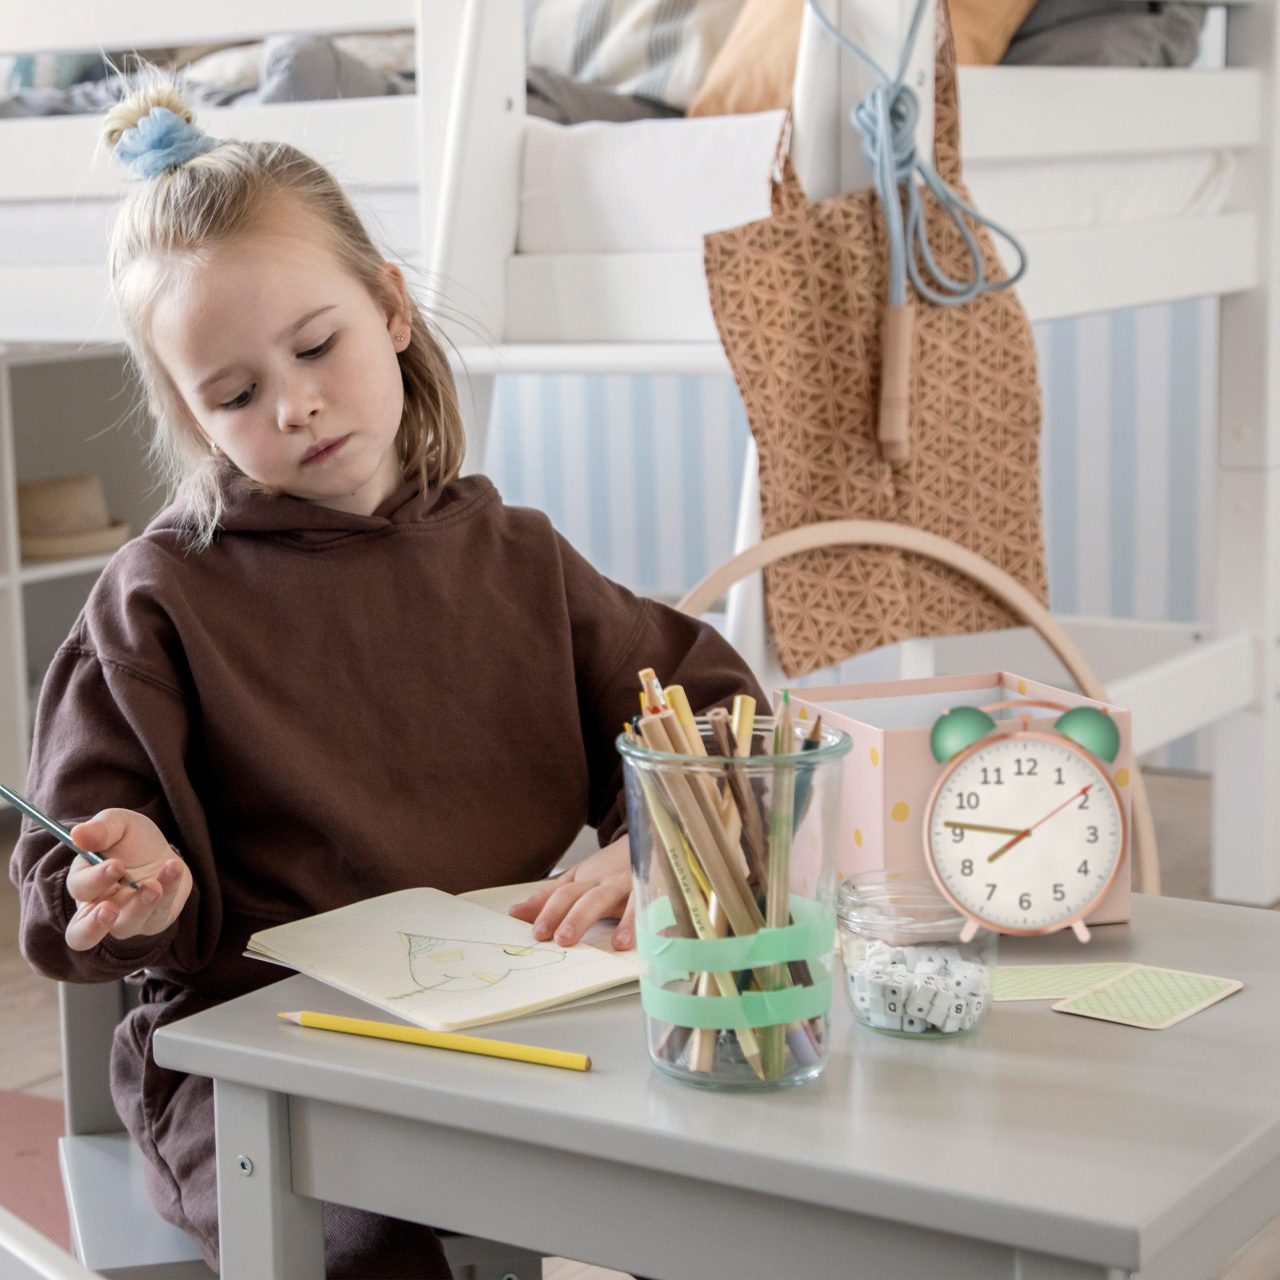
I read 7.46.09
